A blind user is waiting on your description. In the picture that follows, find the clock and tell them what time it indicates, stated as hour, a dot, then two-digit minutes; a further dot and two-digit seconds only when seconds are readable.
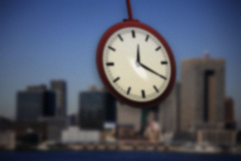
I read 12.20
